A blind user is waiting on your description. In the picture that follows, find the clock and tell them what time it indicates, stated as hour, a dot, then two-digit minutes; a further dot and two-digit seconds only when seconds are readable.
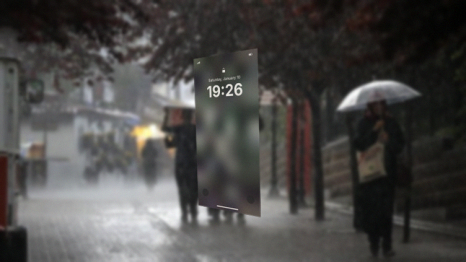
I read 19.26
